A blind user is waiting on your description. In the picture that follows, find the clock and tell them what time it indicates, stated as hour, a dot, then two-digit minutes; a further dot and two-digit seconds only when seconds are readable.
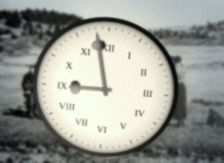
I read 8.58
